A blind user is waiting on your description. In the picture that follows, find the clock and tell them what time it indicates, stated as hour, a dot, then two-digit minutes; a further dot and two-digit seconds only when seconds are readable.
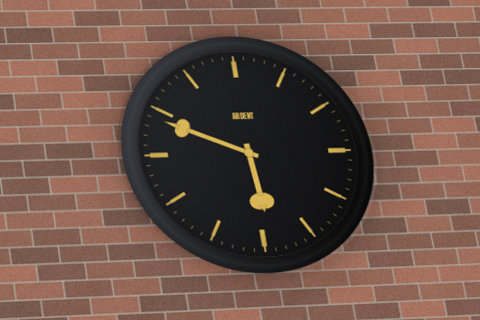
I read 5.49
